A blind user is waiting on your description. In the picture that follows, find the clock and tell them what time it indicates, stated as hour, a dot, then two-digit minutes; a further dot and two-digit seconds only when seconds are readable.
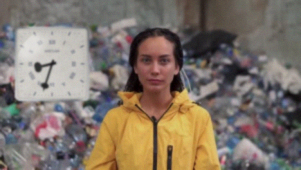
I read 8.33
